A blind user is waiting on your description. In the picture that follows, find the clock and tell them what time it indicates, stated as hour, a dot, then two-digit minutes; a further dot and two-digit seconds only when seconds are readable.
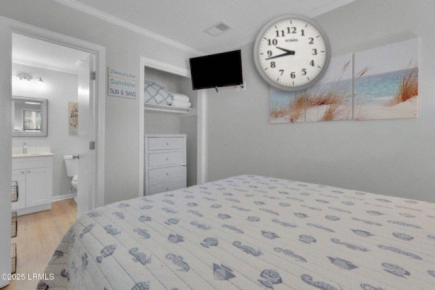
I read 9.43
